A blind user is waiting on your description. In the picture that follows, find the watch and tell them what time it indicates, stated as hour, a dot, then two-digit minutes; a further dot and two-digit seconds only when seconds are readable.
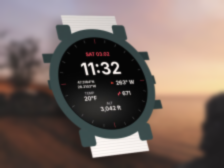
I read 11.32
